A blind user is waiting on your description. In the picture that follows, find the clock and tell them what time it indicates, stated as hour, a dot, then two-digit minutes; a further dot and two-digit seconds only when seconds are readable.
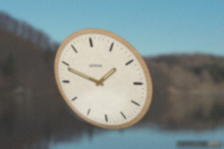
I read 1.49
